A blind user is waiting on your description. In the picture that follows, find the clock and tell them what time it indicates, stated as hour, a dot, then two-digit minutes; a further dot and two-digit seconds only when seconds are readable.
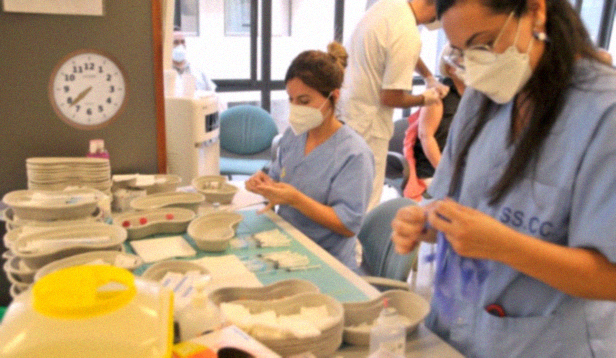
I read 7.38
